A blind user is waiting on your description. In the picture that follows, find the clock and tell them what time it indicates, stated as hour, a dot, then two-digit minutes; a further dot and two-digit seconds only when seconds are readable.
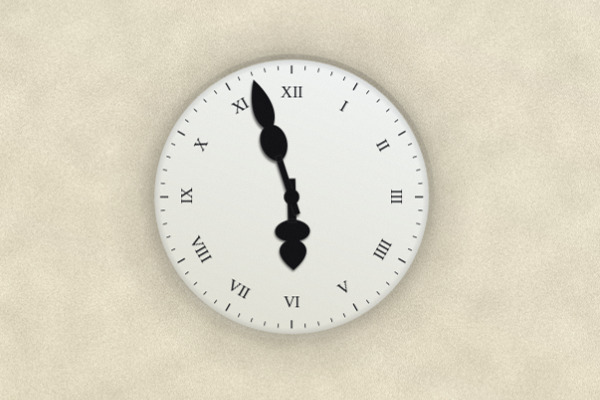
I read 5.57
